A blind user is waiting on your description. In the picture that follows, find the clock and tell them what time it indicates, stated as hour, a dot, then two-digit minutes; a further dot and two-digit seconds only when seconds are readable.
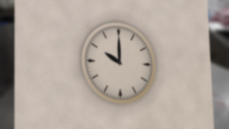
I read 10.00
